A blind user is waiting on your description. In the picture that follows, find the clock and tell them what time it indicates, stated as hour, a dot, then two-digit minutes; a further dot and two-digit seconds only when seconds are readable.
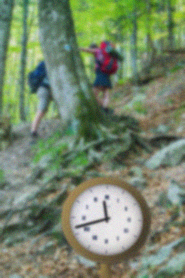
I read 11.42
